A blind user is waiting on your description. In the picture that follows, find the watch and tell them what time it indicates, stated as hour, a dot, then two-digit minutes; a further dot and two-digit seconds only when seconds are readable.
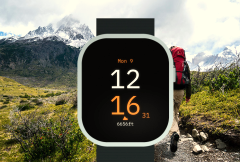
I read 12.16
